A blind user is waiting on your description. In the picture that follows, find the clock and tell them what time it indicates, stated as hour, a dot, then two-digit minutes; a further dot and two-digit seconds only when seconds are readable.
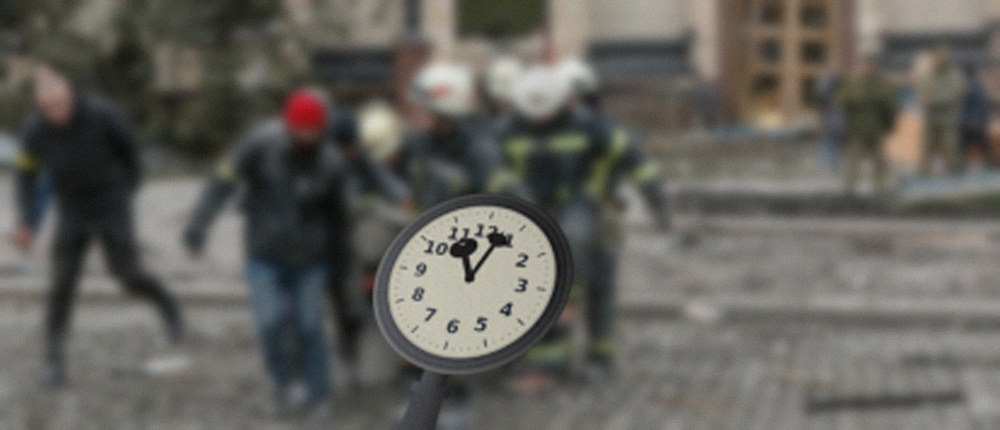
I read 11.03
